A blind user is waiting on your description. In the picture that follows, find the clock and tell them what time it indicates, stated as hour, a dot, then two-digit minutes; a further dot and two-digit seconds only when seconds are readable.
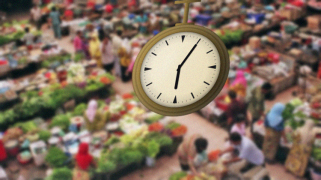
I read 6.05
